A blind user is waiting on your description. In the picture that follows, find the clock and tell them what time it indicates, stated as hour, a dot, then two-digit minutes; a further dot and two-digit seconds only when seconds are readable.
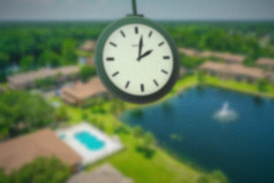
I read 2.02
